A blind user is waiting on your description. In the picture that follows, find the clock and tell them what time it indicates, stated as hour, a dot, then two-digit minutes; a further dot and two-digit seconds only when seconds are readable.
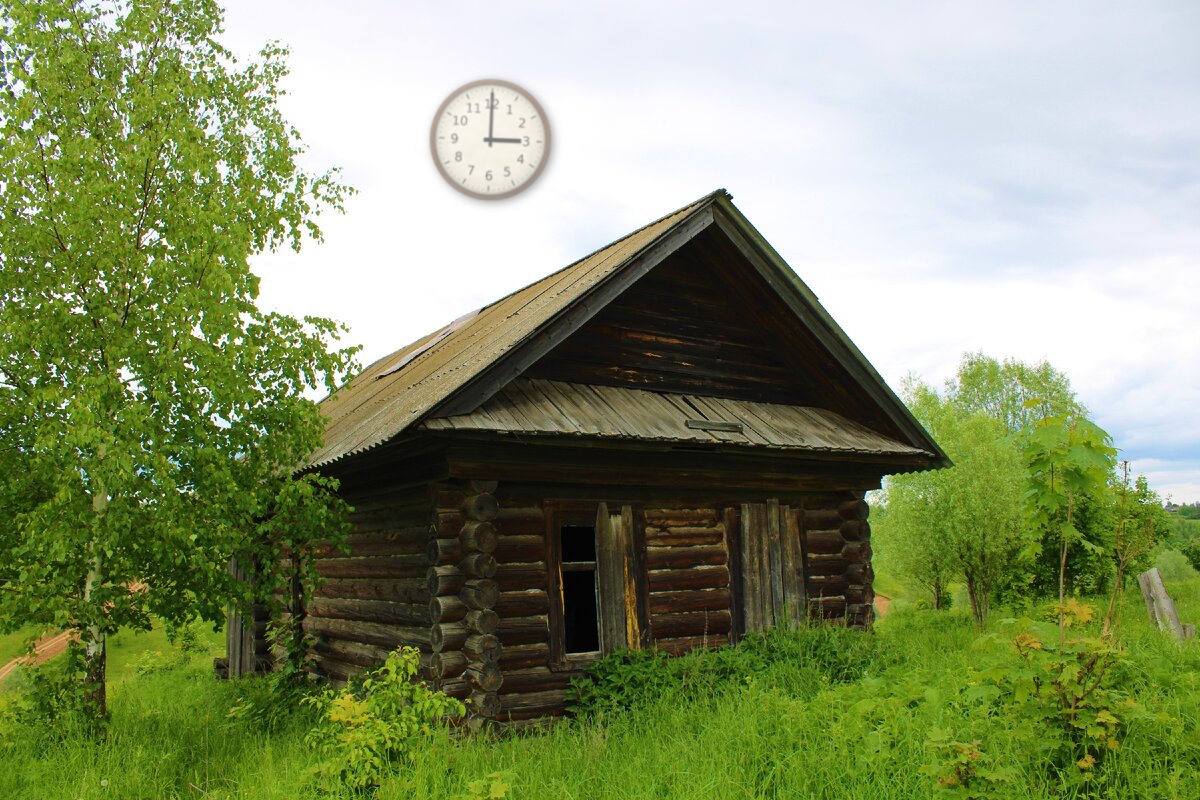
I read 3.00
